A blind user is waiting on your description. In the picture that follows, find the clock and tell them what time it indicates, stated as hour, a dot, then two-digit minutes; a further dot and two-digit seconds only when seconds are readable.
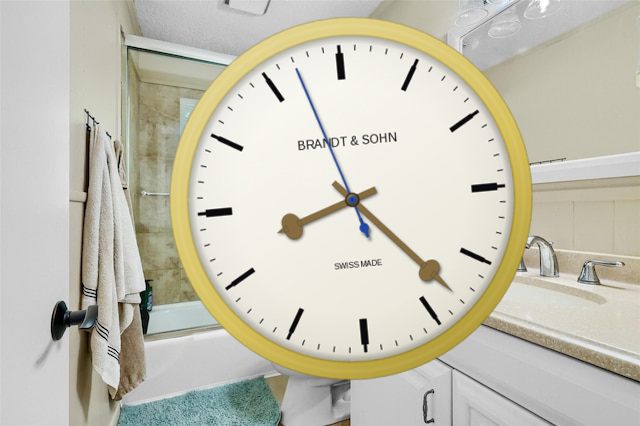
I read 8.22.57
